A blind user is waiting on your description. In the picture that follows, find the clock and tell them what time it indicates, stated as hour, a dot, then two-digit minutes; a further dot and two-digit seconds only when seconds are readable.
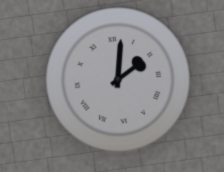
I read 2.02
